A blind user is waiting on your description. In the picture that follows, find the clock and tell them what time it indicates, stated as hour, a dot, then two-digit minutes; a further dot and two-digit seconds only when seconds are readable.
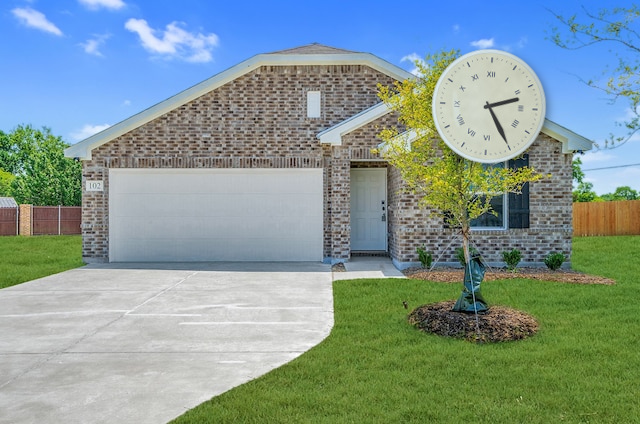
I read 2.25
